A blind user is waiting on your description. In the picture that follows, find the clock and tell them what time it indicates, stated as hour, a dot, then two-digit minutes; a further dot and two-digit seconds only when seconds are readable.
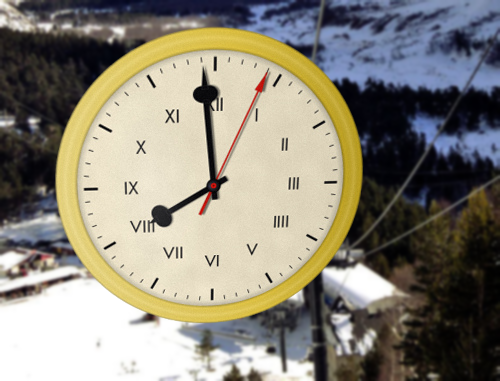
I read 7.59.04
